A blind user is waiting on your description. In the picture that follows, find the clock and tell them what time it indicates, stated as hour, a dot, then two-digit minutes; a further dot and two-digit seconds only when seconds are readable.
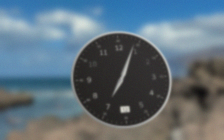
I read 7.04
